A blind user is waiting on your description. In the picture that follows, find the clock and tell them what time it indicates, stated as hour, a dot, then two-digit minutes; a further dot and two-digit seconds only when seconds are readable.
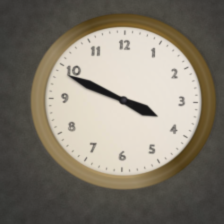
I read 3.49
